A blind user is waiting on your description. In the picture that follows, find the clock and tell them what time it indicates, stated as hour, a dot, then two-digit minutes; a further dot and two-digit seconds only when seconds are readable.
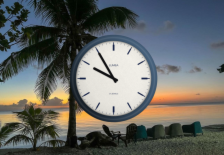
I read 9.55
